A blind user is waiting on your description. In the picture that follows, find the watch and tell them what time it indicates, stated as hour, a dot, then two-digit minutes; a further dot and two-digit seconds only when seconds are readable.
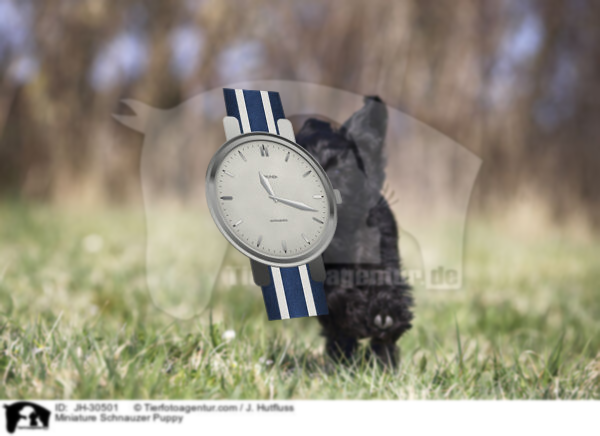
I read 11.18
